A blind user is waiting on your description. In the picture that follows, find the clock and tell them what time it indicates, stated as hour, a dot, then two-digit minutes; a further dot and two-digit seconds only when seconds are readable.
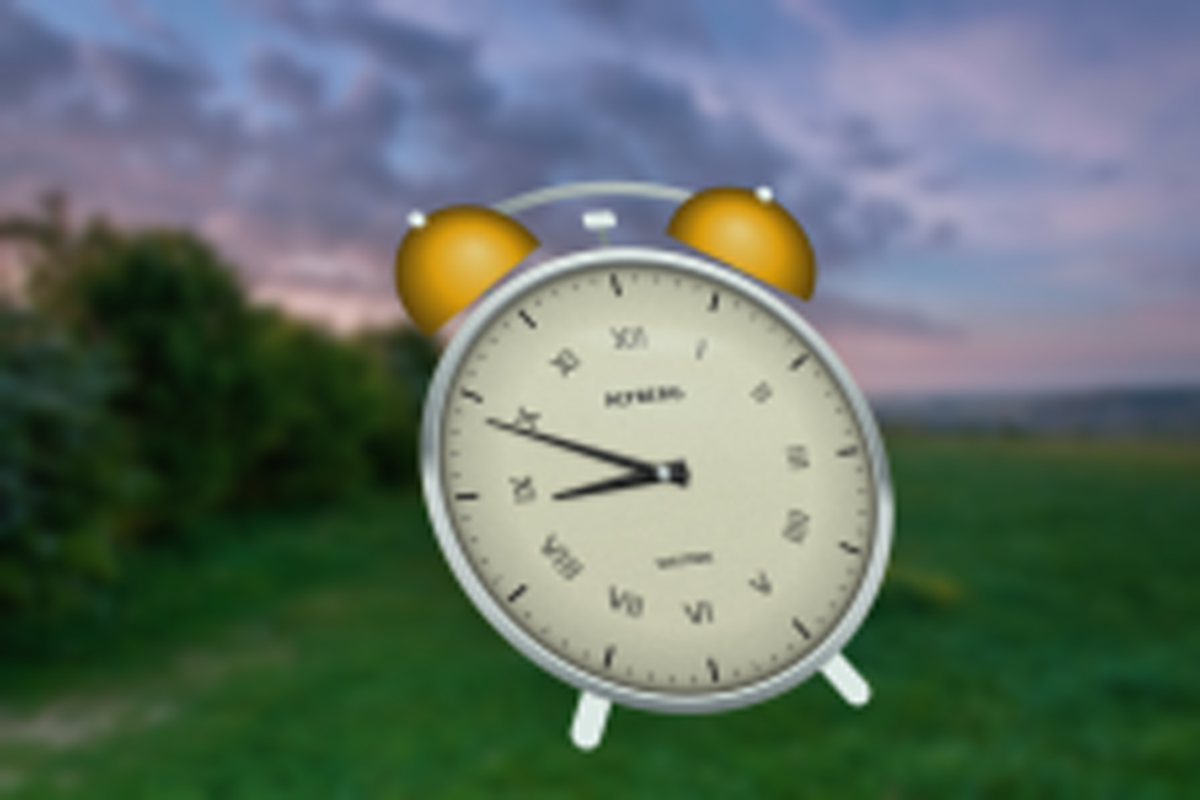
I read 8.49
